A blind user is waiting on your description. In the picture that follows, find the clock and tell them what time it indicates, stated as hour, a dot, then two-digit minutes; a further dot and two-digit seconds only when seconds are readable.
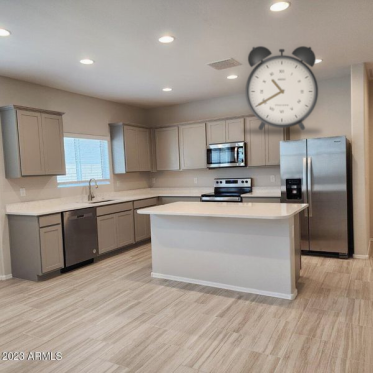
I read 10.40
